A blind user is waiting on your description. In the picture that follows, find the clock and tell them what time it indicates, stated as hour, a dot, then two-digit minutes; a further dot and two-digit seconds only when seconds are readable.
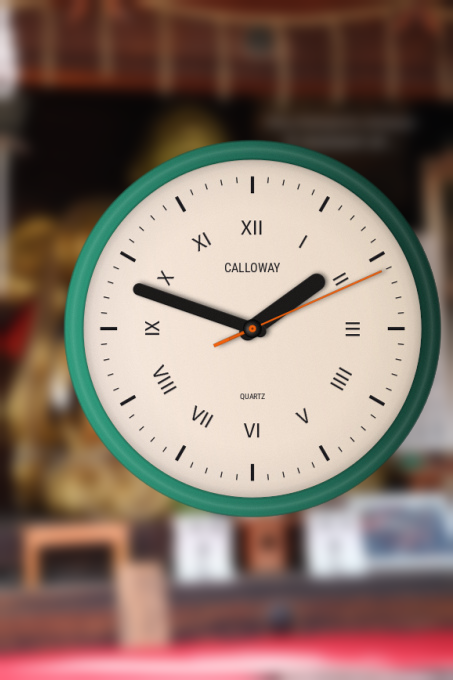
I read 1.48.11
